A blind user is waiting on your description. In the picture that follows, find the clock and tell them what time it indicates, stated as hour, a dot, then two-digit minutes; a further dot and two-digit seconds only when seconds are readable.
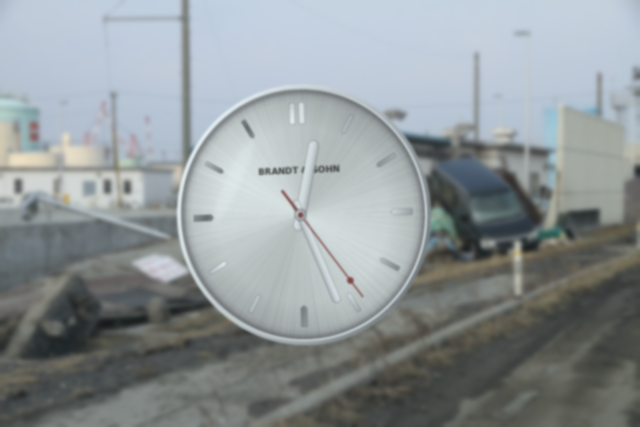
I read 12.26.24
